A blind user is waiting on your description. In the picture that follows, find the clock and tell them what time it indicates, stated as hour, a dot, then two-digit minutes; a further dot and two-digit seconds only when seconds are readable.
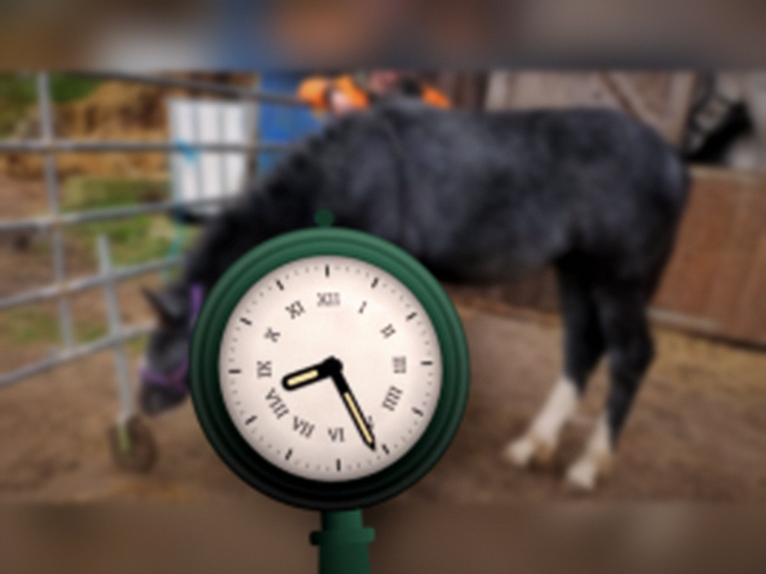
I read 8.26
